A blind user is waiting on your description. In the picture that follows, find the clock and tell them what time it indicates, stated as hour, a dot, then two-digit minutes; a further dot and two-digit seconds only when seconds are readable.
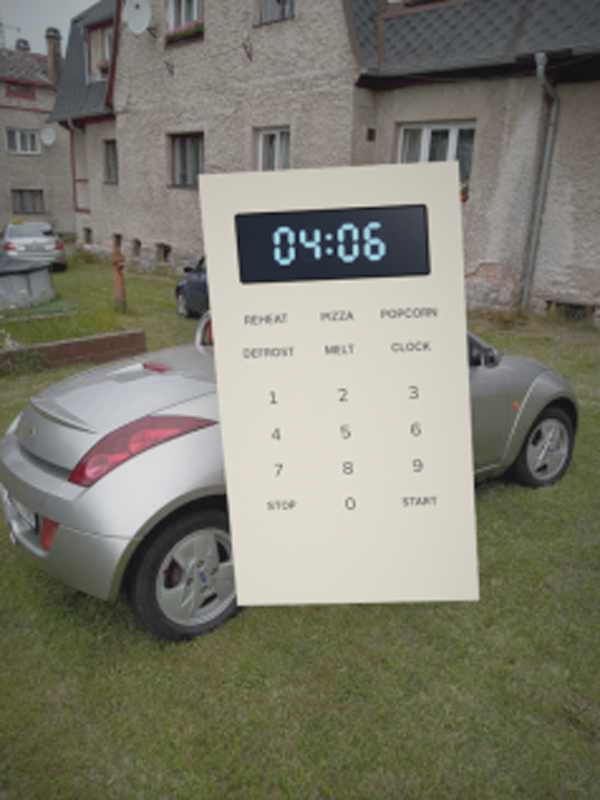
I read 4.06
